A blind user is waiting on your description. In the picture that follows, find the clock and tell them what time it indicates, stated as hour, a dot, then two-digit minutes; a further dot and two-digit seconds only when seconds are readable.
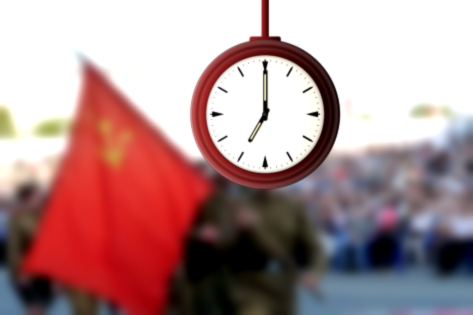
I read 7.00
